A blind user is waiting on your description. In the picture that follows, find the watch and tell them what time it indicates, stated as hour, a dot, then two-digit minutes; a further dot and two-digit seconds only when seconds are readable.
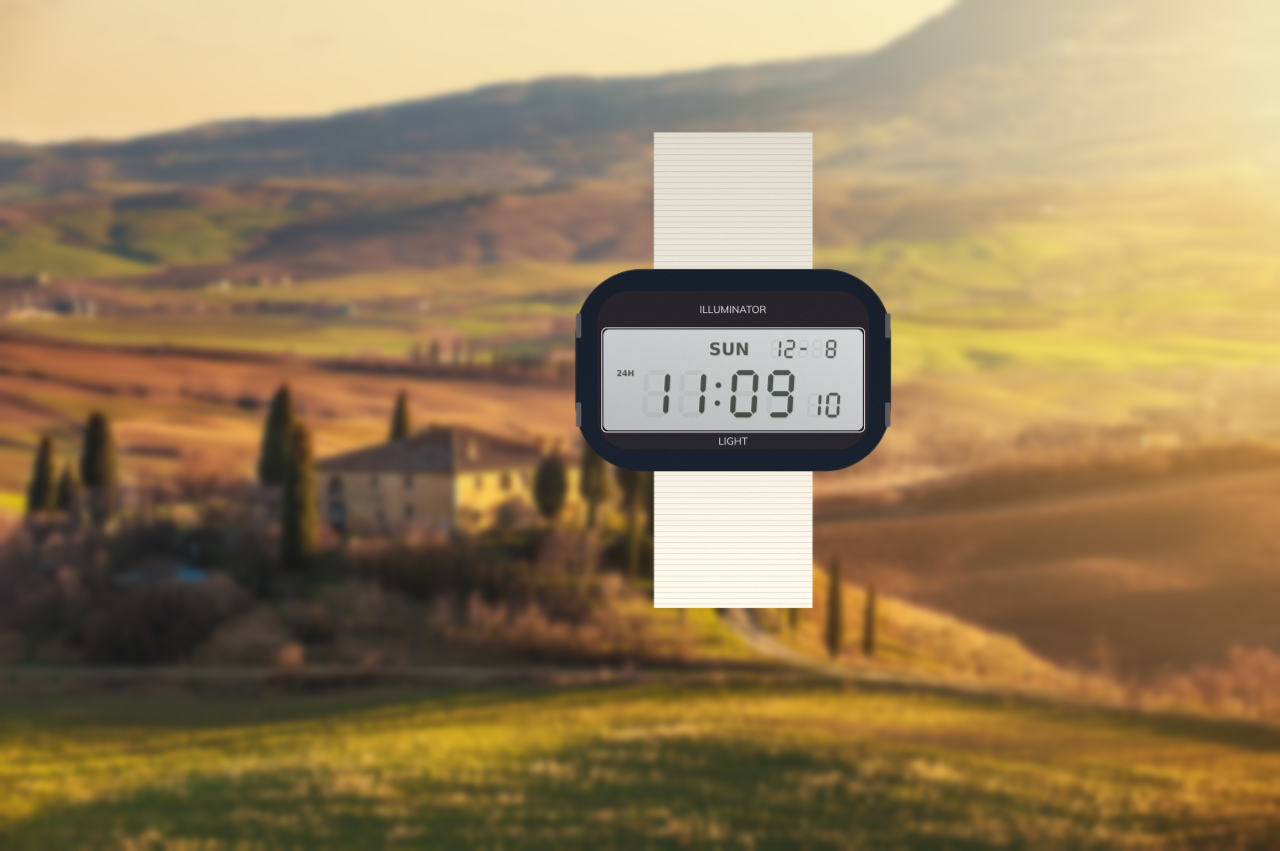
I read 11.09.10
